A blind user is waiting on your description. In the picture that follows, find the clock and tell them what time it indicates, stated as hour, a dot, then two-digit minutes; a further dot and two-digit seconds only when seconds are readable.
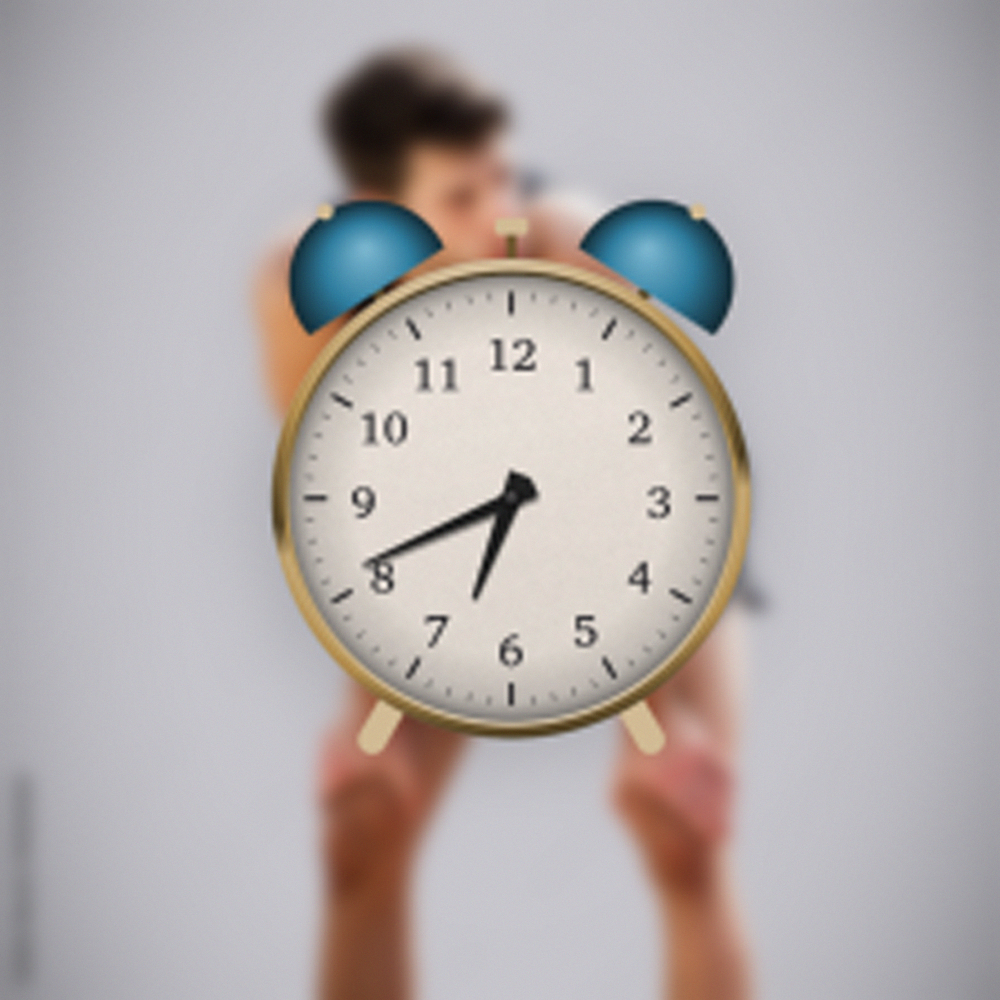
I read 6.41
